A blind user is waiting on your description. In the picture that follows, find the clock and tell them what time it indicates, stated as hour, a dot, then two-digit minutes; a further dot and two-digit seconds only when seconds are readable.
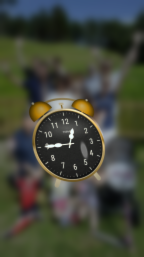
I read 12.45
